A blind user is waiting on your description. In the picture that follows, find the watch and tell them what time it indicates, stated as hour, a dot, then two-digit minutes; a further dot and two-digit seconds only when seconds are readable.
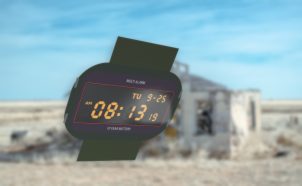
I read 8.13
